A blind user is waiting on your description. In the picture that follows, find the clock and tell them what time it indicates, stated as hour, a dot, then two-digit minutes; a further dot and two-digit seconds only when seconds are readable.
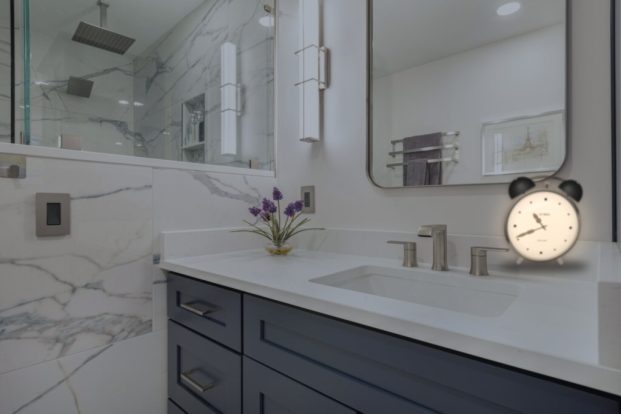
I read 10.41
